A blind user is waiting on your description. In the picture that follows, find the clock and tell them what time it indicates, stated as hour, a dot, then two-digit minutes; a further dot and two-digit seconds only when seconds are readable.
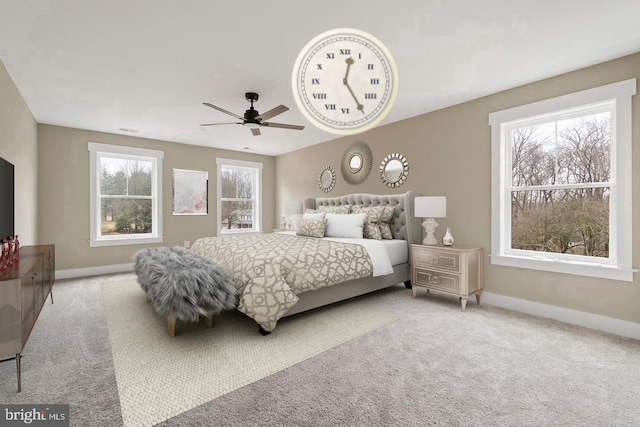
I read 12.25
